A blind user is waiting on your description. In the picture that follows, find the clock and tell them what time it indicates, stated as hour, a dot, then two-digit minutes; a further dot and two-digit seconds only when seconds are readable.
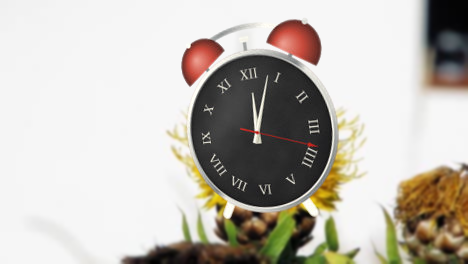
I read 12.03.18
